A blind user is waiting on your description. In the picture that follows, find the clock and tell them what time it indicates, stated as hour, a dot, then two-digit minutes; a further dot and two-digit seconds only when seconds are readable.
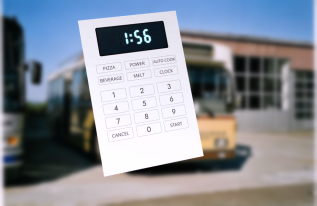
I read 1.56
